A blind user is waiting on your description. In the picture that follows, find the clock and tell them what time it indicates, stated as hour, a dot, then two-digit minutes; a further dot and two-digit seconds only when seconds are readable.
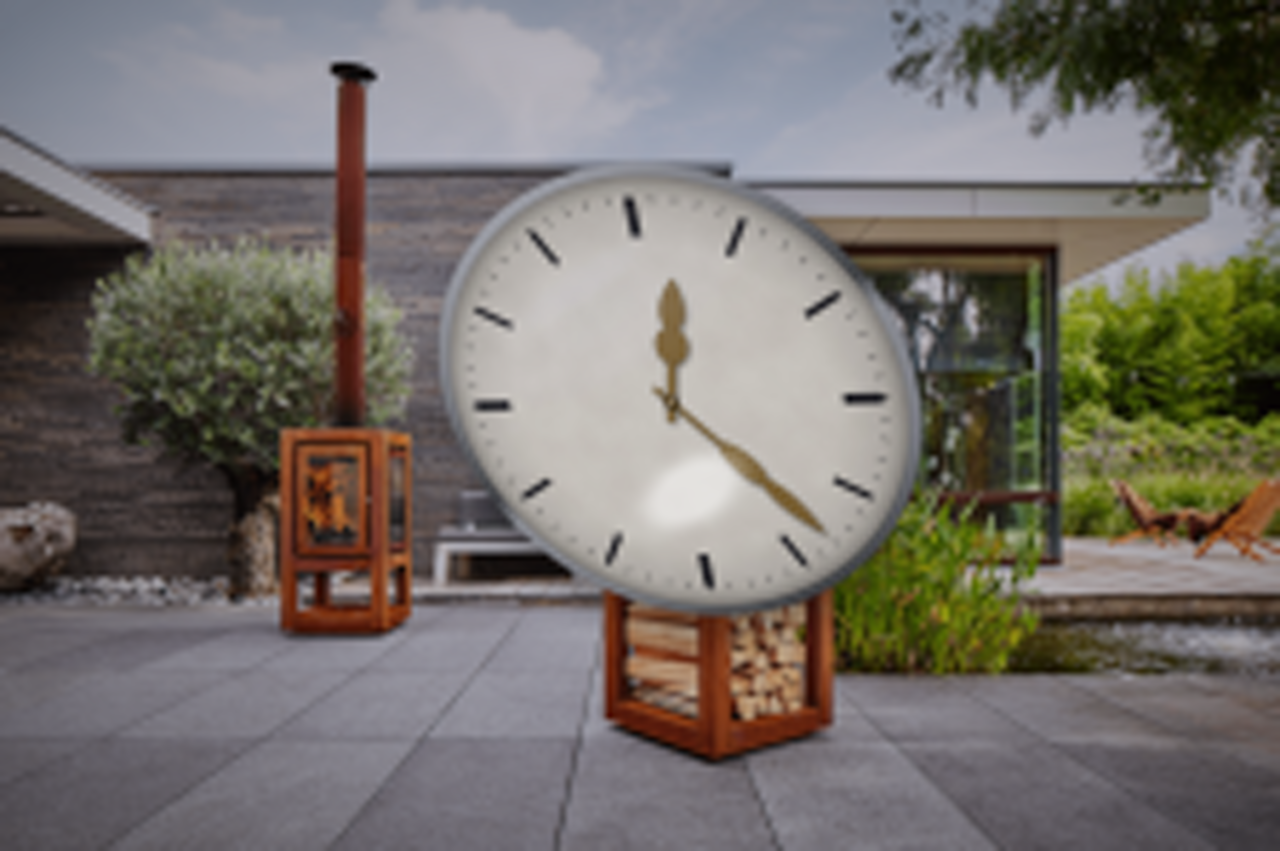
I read 12.23
